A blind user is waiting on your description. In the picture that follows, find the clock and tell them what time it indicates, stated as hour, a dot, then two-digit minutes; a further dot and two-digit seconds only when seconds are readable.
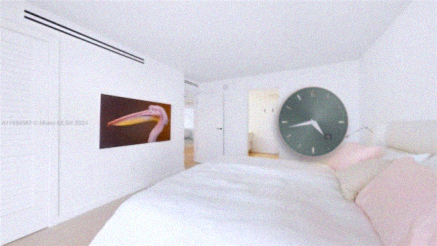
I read 4.43
